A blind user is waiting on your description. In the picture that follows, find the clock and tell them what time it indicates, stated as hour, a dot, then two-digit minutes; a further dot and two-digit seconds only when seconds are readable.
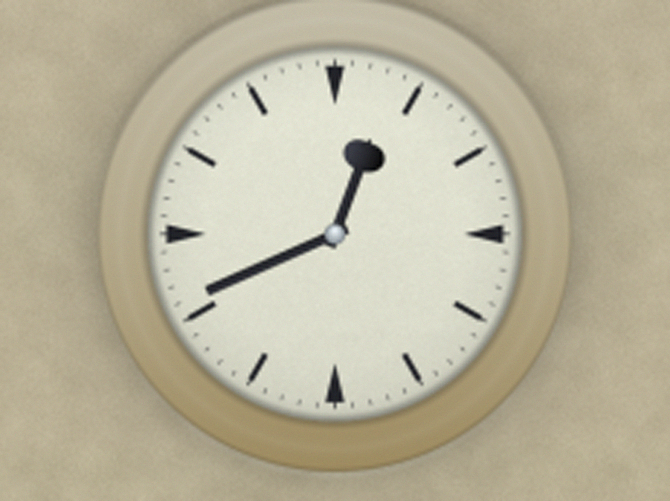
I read 12.41
